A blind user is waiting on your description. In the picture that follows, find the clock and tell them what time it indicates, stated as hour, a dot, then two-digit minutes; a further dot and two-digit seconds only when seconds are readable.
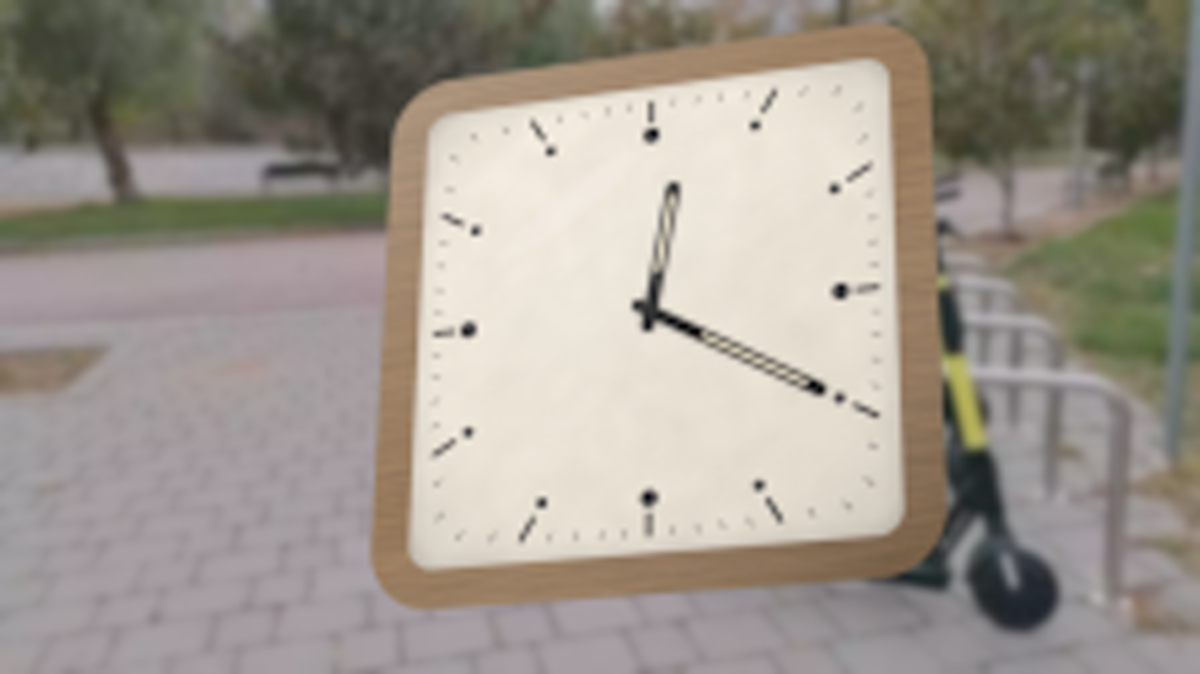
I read 12.20
